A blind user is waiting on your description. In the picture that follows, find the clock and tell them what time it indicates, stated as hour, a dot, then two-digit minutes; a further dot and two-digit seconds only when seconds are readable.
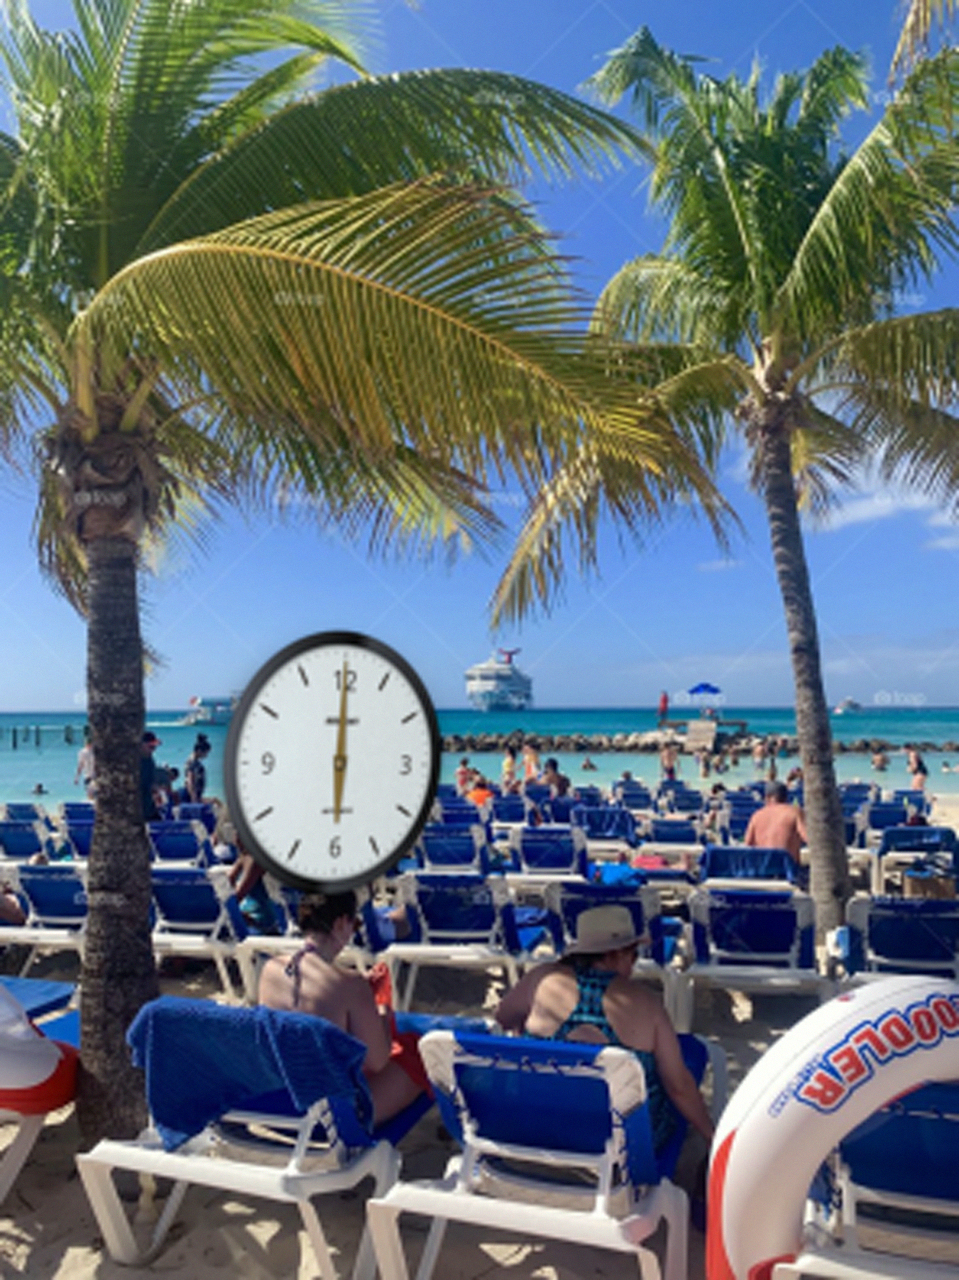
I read 6.00
